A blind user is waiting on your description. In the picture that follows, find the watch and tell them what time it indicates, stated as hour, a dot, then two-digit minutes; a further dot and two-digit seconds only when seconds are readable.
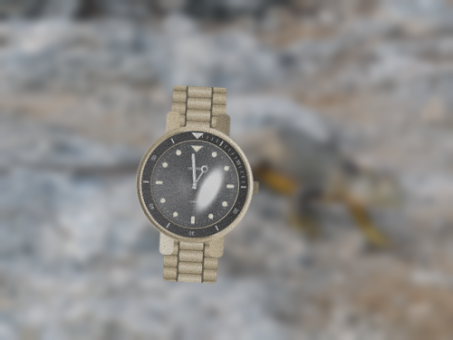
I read 12.59
